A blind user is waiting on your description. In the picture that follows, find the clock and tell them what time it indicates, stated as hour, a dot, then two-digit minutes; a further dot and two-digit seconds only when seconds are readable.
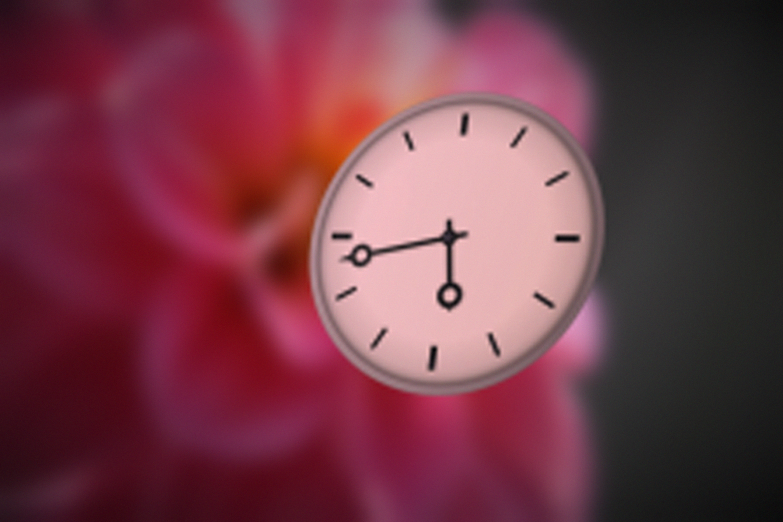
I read 5.43
